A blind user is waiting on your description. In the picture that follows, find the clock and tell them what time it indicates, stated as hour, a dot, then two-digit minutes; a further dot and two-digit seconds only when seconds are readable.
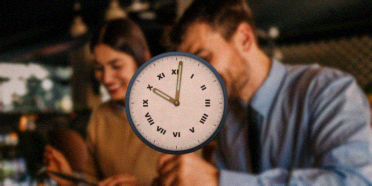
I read 10.01
